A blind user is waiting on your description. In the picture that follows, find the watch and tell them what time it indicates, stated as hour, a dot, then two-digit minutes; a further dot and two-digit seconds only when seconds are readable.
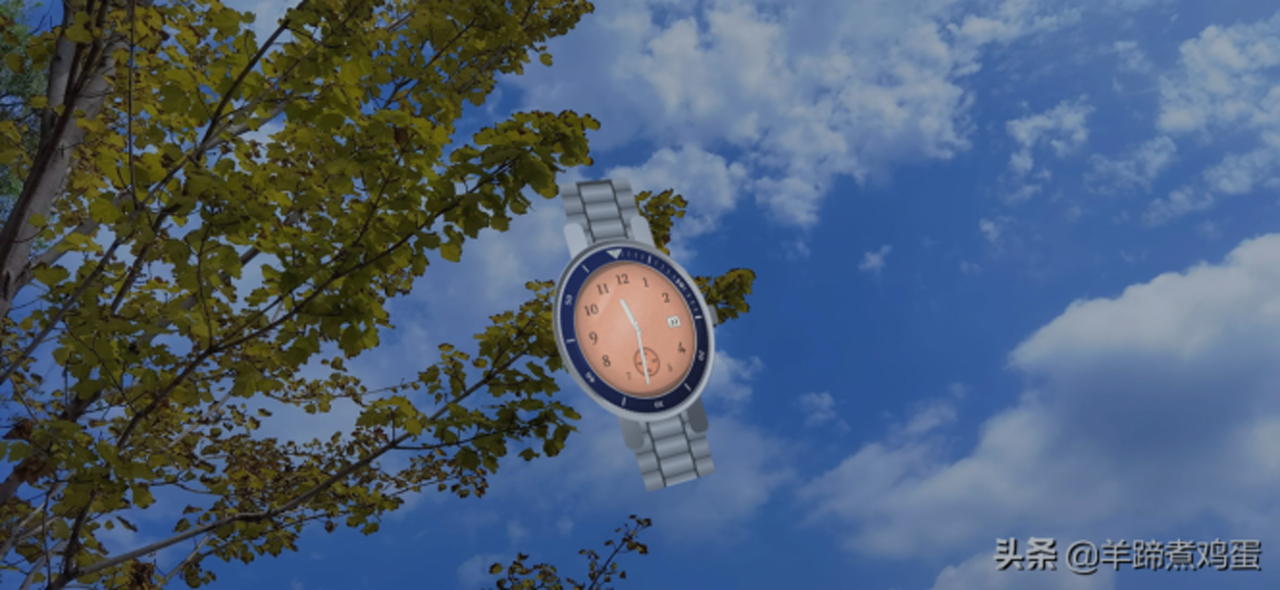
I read 11.31
